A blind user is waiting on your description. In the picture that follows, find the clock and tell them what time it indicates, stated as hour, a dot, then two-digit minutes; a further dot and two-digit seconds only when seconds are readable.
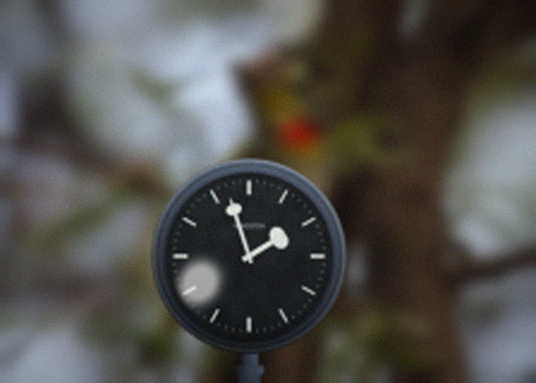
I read 1.57
